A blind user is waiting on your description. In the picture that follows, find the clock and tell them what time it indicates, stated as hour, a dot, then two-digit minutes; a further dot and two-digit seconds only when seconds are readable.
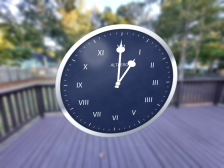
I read 1.00
